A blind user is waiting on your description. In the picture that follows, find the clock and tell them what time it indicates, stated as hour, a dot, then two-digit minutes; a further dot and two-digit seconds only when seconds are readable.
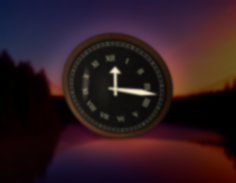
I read 12.17
